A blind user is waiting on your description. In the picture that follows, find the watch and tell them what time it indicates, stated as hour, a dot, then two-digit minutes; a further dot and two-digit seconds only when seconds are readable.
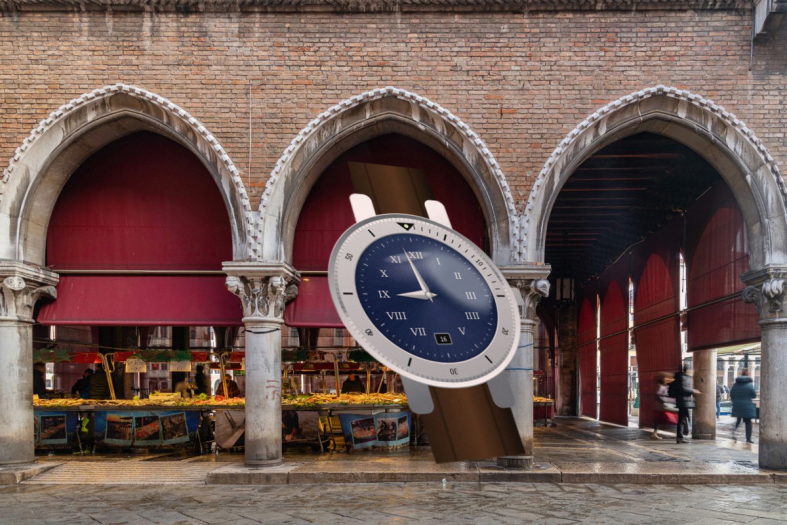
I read 8.58
